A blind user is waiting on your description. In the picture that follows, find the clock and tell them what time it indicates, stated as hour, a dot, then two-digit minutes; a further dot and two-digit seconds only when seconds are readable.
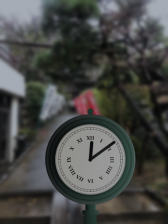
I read 12.09
